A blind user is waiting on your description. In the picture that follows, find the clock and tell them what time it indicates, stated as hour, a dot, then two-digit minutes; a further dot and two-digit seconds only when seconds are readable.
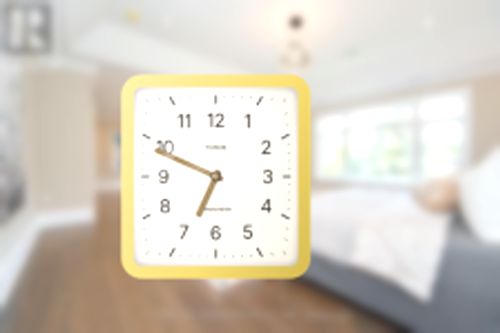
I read 6.49
